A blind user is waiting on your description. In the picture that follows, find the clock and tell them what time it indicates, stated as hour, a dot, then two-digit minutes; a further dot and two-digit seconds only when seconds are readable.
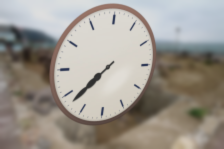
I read 7.38
